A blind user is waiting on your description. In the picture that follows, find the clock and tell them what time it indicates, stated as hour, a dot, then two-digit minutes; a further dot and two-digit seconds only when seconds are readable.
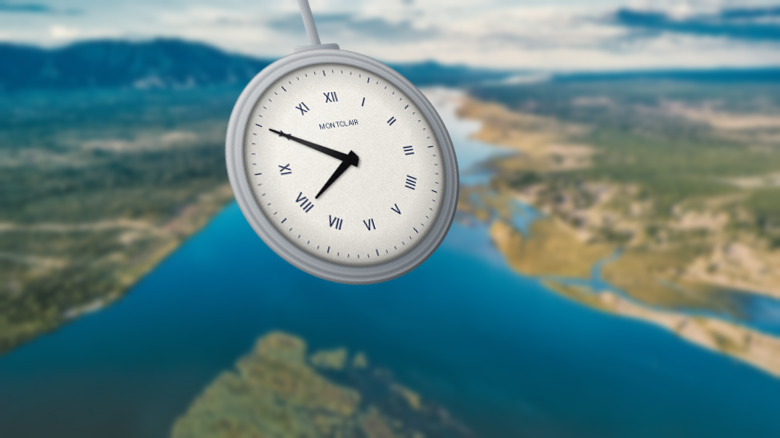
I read 7.50
